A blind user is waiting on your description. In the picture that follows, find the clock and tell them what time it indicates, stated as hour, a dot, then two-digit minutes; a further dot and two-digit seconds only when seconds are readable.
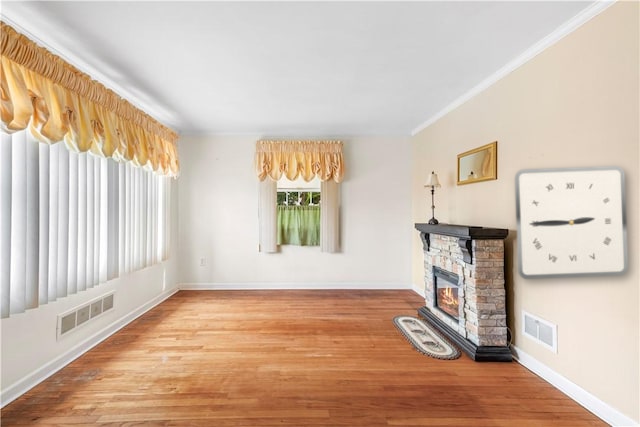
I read 2.45
